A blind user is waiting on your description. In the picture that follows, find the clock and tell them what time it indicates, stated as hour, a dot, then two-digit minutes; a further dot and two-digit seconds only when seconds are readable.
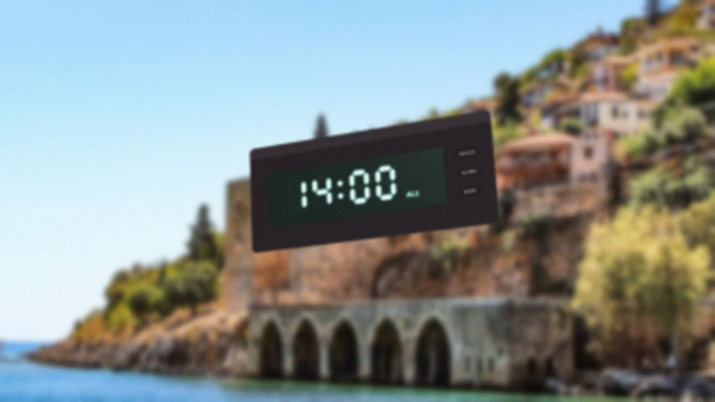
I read 14.00
